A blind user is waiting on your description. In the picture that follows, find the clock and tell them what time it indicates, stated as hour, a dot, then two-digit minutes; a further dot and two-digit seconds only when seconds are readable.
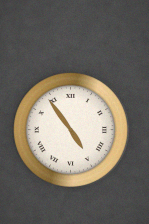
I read 4.54
